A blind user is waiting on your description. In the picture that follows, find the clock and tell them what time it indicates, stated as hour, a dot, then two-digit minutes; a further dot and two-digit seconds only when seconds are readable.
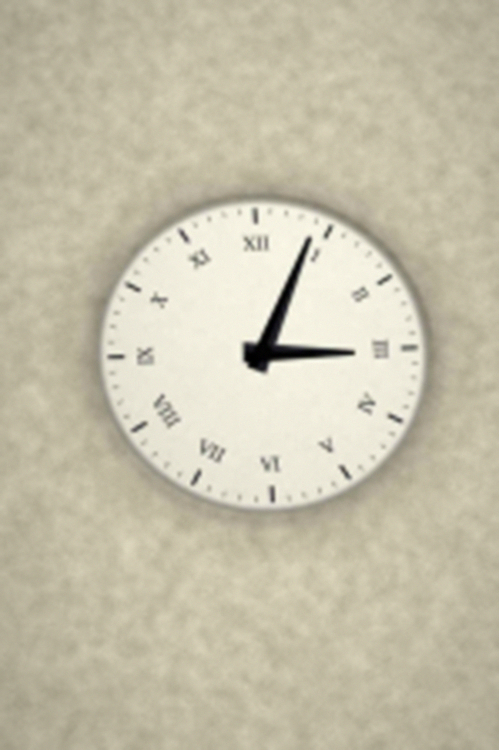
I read 3.04
